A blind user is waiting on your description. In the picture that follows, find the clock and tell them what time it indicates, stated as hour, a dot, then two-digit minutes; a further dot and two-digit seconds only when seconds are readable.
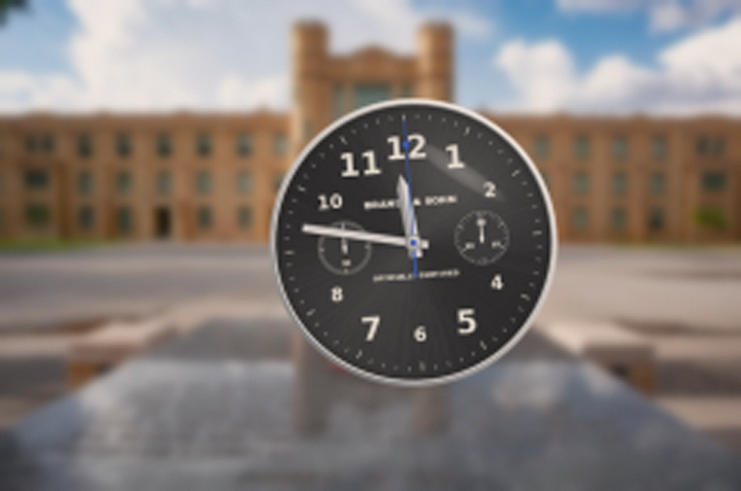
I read 11.47
